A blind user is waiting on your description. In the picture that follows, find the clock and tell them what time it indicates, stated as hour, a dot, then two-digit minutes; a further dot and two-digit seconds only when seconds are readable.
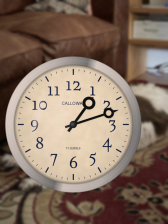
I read 1.12
